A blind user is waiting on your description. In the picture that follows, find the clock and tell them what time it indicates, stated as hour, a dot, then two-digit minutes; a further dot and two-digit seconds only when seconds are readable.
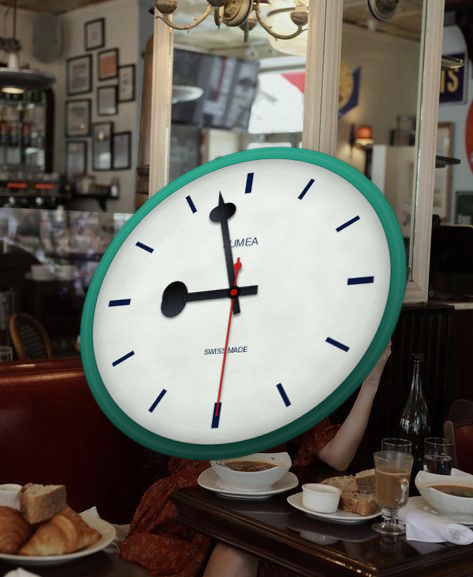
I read 8.57.30
